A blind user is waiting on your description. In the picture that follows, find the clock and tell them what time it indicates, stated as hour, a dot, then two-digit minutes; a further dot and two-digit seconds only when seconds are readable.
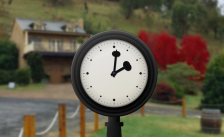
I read 2.01
